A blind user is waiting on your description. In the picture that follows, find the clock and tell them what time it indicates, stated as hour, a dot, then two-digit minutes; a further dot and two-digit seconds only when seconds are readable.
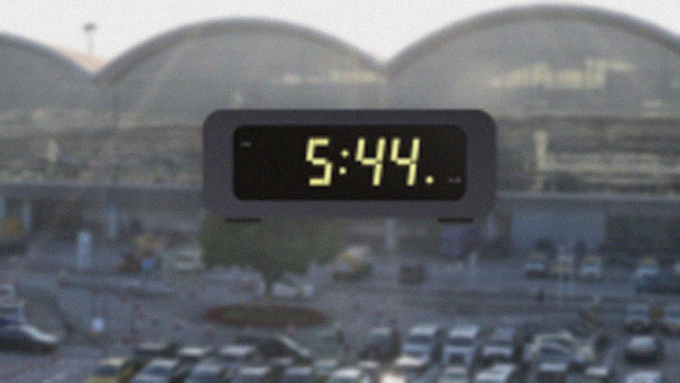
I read 5.44
